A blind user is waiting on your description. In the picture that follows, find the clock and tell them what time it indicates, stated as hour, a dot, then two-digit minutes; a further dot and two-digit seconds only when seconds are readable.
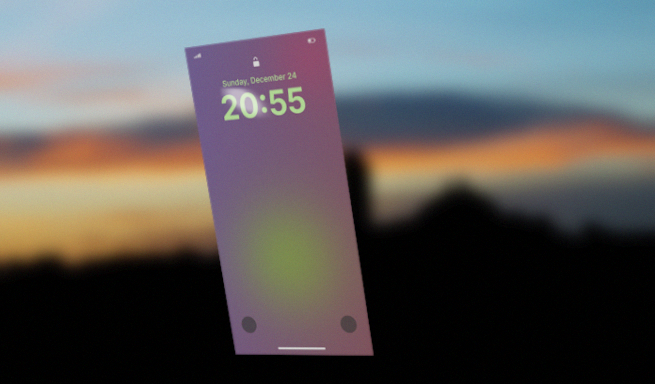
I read 20.55
